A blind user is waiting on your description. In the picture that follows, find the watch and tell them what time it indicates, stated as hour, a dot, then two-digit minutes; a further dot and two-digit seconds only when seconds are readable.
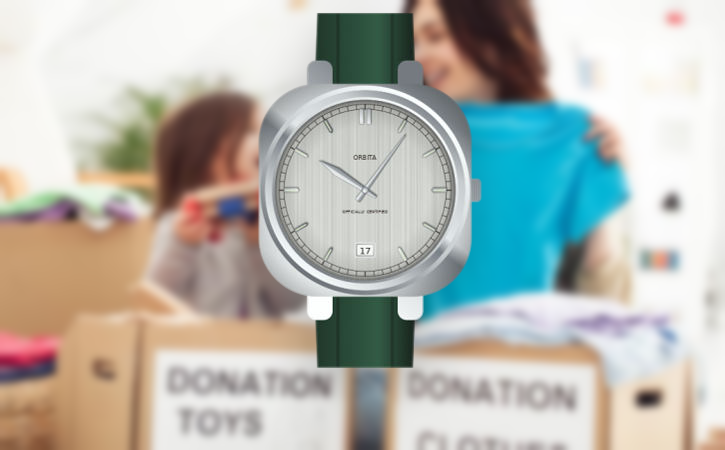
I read 10.06
